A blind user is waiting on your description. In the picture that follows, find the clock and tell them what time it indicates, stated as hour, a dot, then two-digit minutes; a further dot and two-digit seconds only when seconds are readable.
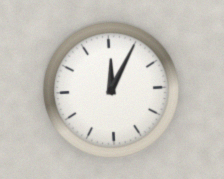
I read 12.05
